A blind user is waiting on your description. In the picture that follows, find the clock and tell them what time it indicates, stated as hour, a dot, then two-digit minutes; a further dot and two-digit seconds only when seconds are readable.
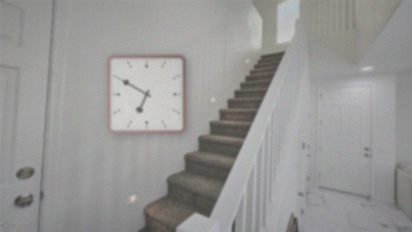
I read 6.50
